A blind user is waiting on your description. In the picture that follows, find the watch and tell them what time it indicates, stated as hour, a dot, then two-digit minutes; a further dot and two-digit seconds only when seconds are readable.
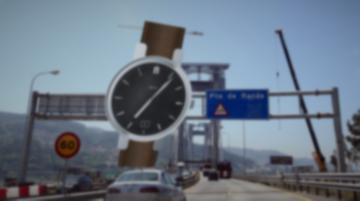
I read 7.06
